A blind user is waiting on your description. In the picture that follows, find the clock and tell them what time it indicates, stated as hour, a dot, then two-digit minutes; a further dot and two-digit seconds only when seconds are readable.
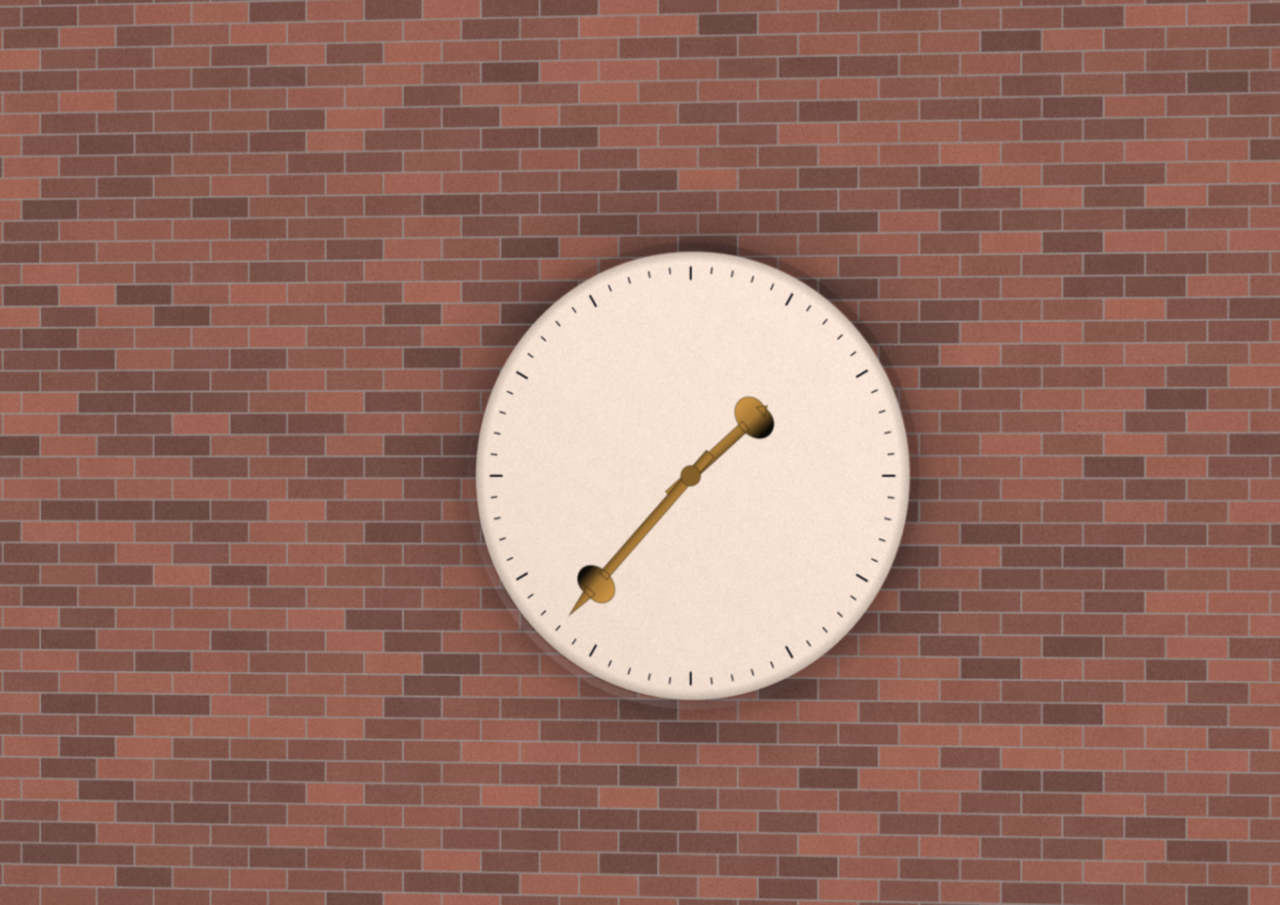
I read 1.37
